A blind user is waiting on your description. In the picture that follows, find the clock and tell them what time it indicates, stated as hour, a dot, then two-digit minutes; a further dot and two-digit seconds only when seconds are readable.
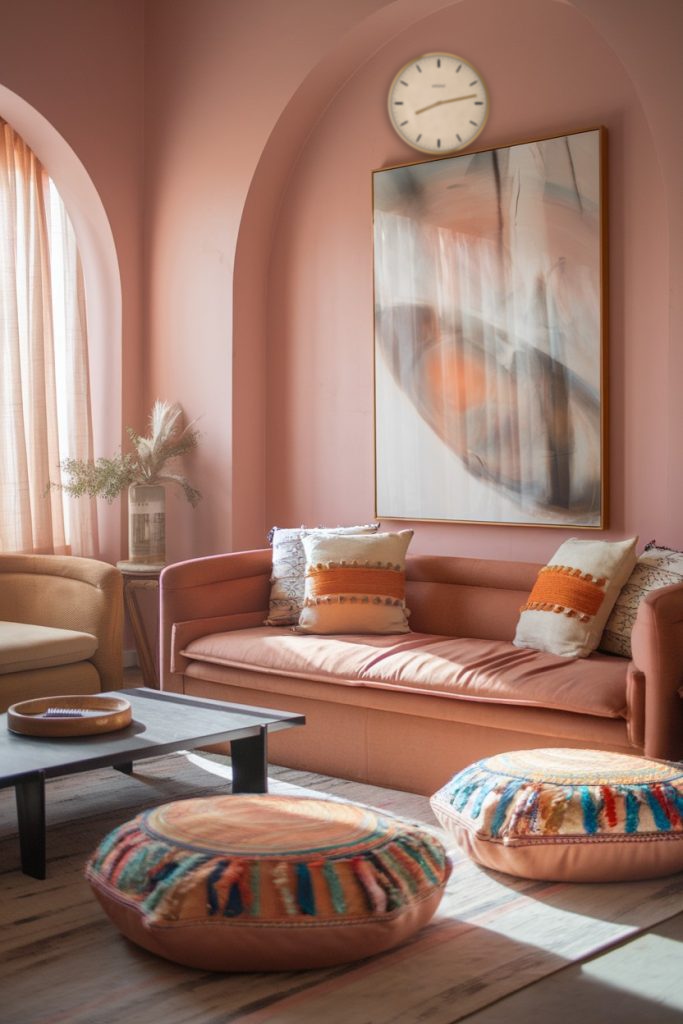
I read 8.13
